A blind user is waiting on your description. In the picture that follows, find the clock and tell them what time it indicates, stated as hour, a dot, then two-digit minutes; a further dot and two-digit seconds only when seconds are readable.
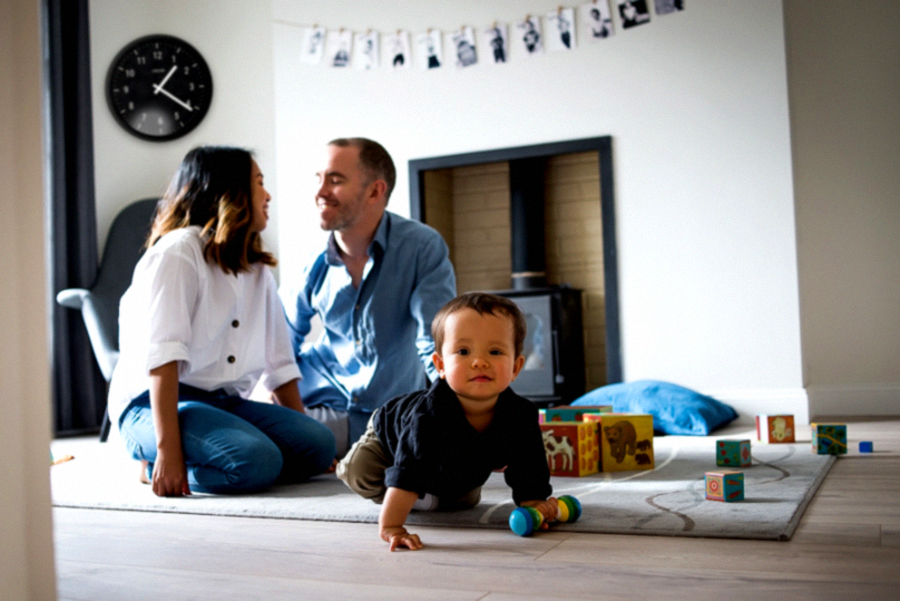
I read 1.21
